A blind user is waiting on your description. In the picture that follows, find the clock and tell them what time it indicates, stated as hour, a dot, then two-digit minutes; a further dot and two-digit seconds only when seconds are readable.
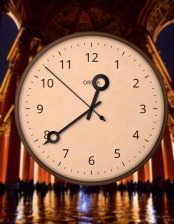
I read 12.38.52
